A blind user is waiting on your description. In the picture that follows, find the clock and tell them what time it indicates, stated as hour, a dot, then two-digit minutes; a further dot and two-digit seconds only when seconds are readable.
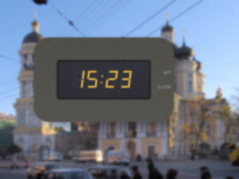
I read 15.23
